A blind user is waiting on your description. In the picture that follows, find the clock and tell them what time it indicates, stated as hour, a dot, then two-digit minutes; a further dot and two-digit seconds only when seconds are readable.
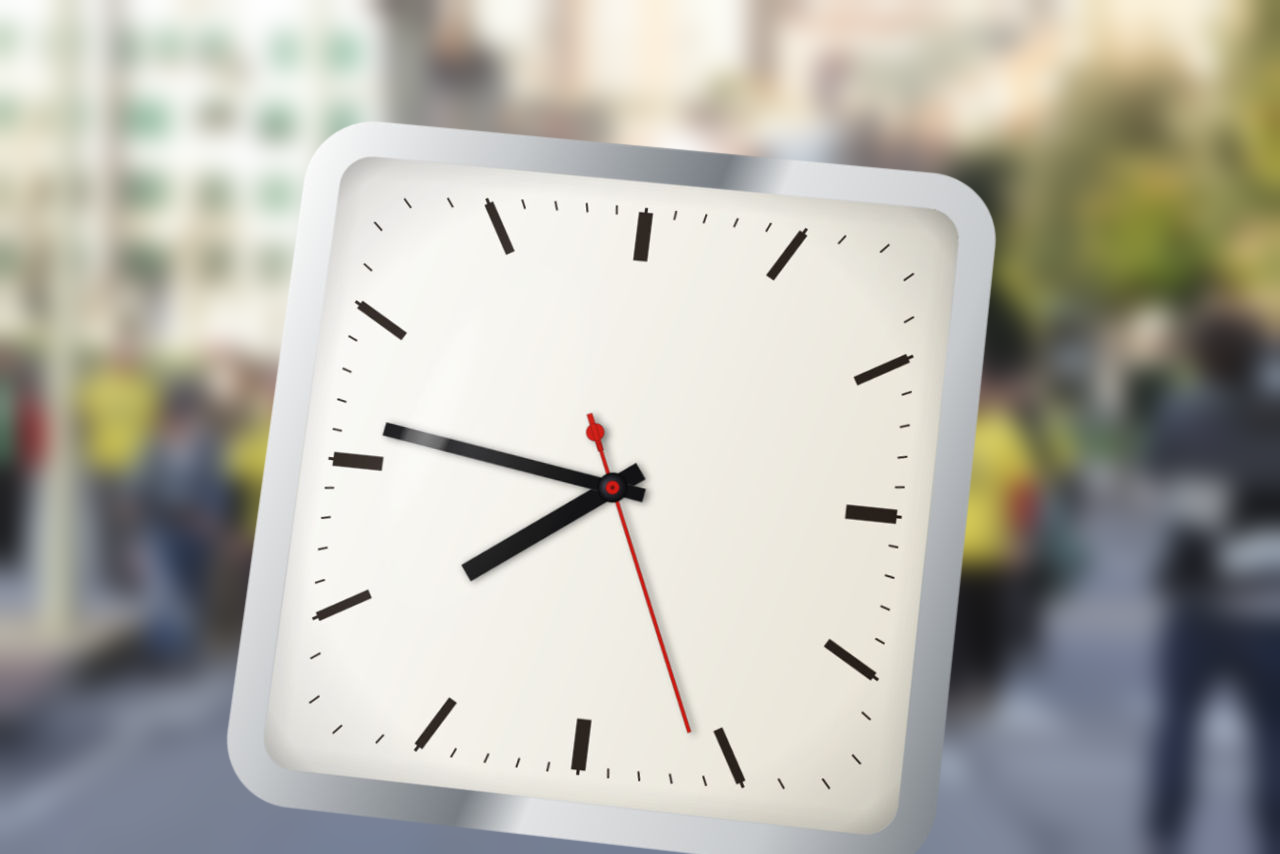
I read 7.46.26
